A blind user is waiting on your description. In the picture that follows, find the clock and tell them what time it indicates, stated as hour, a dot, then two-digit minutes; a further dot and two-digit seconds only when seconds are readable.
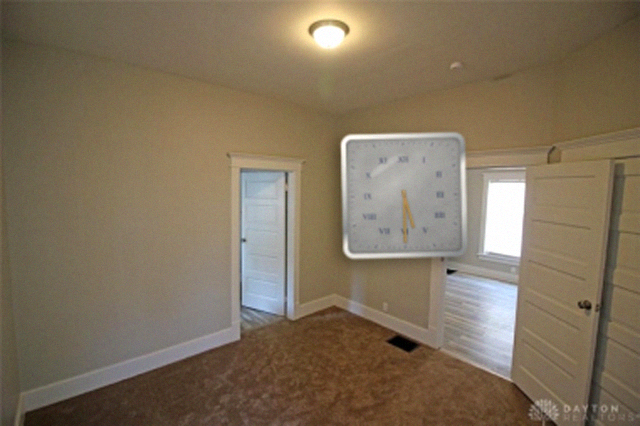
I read 5.30
